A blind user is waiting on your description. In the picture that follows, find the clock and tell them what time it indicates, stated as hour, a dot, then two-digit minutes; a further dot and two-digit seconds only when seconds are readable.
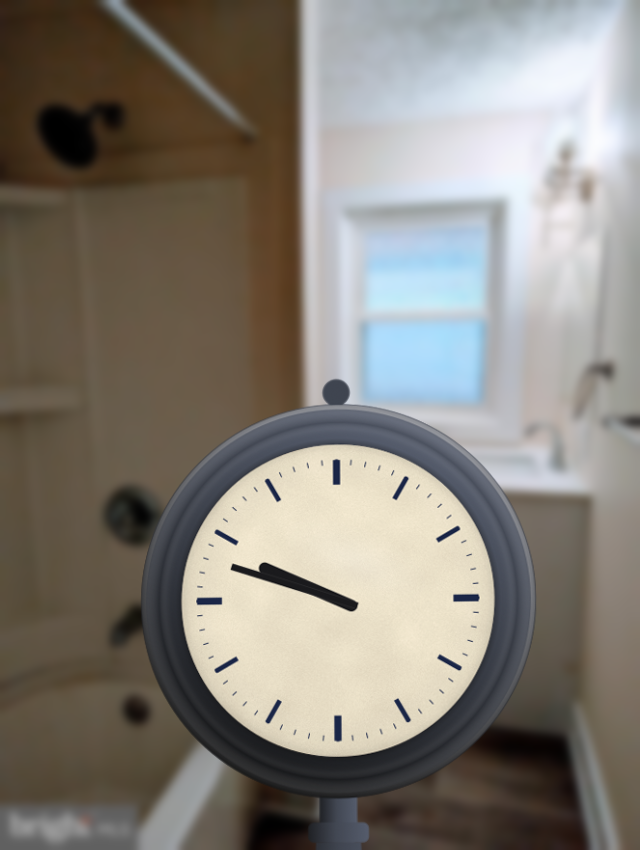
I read 9.48
